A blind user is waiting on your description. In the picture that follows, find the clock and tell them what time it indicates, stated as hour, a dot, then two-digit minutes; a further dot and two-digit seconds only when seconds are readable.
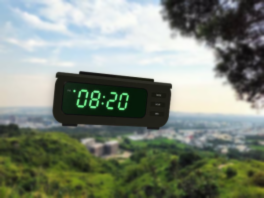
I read 8.20
